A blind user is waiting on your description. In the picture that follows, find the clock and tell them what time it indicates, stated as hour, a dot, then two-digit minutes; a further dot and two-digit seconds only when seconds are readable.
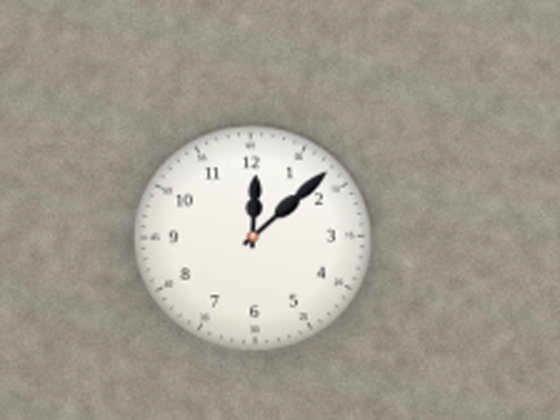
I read 12.08
